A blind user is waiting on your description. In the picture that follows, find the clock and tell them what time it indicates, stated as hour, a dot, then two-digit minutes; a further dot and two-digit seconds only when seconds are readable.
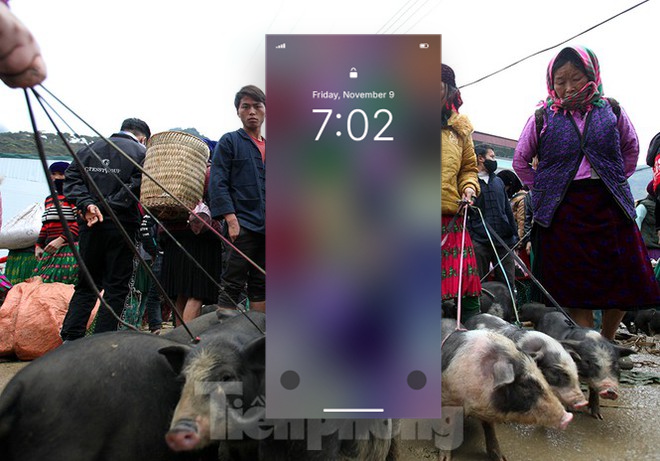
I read 7.02
